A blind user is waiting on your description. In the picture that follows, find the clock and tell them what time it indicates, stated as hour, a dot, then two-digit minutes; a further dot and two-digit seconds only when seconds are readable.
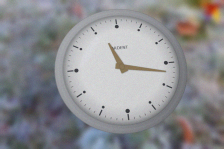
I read 11.17
